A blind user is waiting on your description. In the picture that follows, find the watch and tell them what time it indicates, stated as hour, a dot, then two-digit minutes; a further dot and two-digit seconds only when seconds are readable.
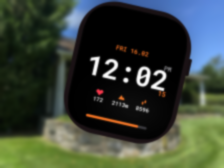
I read 12.02
